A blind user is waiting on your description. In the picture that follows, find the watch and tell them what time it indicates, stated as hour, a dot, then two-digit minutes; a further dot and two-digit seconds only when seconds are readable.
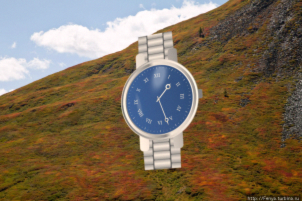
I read 1.27
